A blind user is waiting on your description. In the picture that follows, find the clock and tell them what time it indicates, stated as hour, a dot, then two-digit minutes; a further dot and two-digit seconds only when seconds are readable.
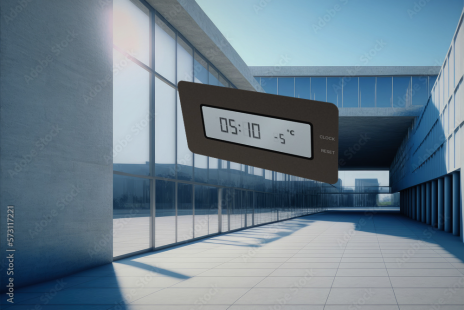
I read 5.10
